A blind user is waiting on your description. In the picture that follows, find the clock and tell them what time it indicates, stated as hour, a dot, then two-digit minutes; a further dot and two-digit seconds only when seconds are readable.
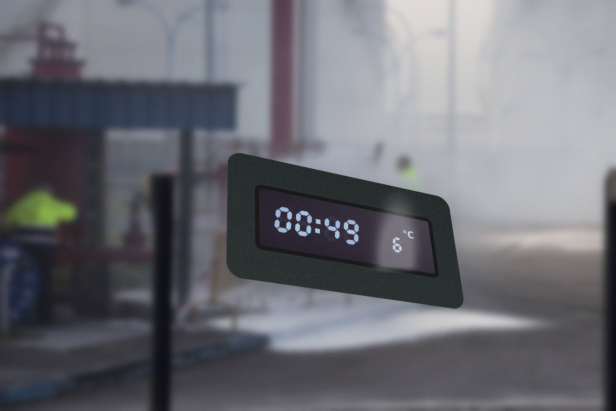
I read 0.49
